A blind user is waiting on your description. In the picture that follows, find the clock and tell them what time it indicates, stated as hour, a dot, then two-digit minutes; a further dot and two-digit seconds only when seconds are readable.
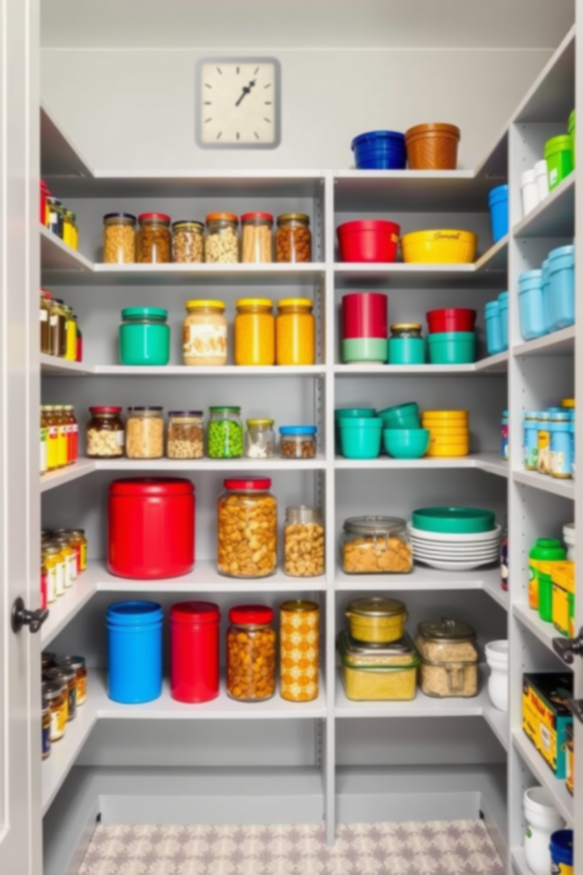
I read 1.06
